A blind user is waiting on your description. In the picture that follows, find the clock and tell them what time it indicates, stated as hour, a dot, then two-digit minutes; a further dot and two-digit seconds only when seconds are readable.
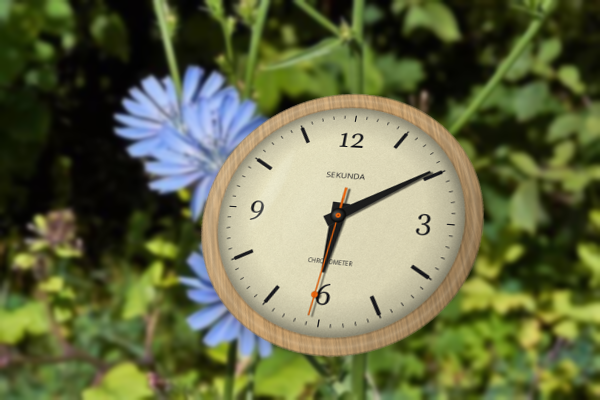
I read 6.09.31
